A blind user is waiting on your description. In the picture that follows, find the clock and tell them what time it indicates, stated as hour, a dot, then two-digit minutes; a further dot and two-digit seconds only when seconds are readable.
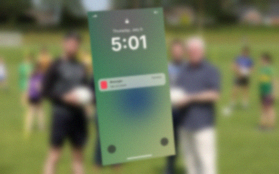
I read 5.01
